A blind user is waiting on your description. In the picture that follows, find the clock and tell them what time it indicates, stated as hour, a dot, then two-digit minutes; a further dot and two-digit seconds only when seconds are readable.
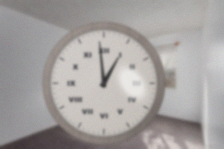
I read 12.59
